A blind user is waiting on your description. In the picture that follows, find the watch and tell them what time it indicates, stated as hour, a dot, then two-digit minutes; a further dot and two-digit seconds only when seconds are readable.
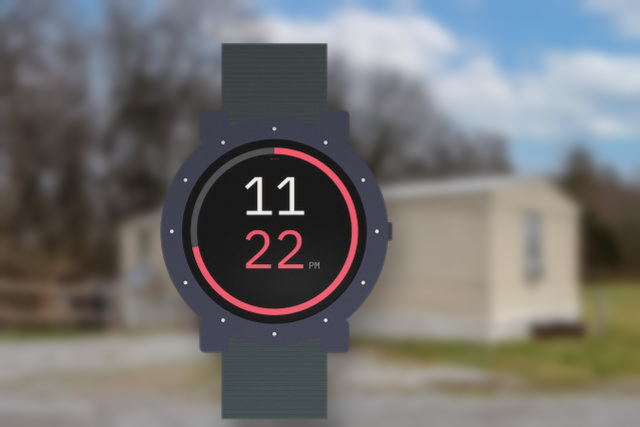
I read 11.22
